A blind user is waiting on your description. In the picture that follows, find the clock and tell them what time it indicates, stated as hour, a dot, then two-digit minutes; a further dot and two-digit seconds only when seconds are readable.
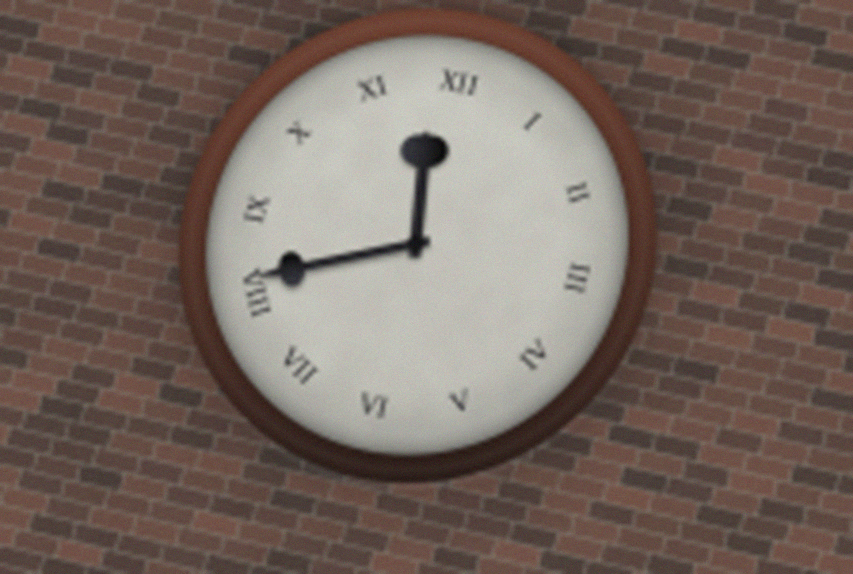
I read 11.41
